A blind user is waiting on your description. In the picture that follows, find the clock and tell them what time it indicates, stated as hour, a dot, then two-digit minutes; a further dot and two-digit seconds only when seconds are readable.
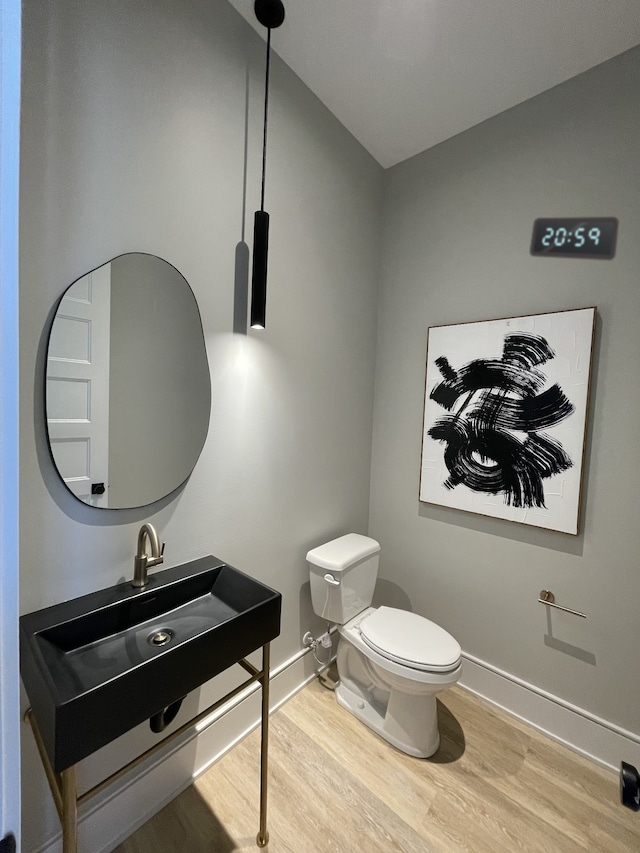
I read 20.59
